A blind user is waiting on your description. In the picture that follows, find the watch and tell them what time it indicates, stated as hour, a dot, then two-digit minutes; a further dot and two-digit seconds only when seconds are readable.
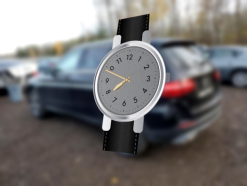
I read 7.49
